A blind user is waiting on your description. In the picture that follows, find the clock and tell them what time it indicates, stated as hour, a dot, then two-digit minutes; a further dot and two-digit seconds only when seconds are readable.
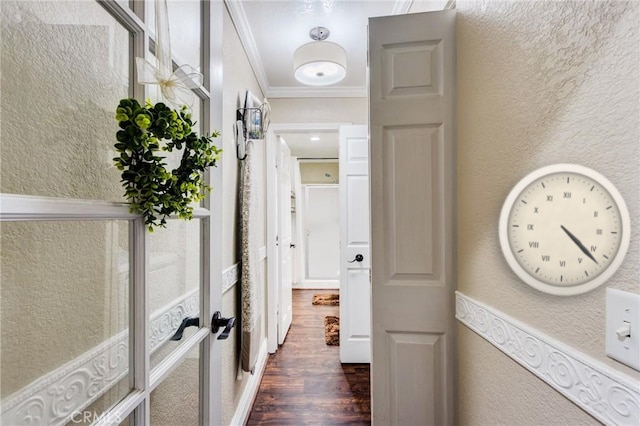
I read 4.22
